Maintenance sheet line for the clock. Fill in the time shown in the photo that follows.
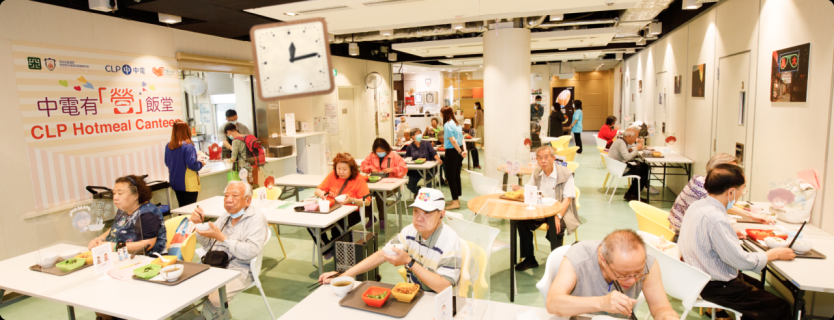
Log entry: 12:14
